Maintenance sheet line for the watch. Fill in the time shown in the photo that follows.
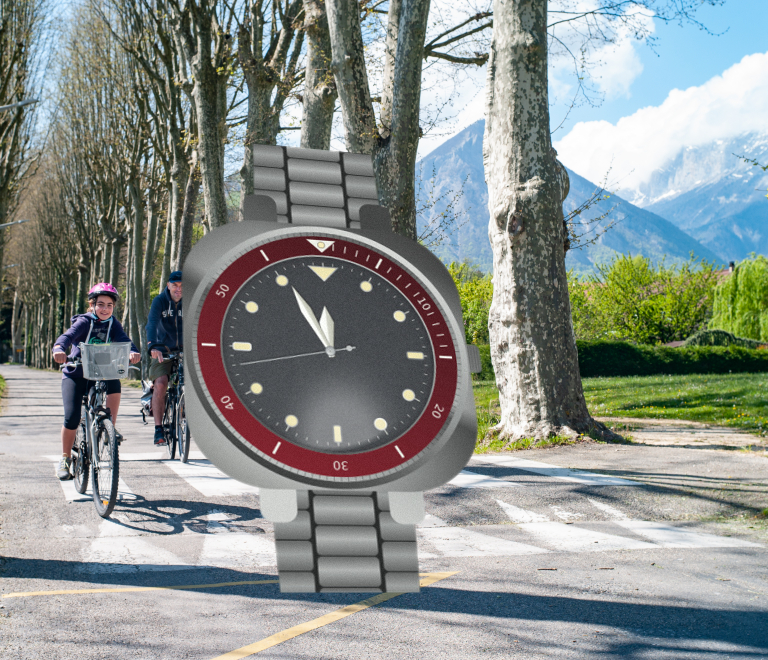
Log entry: 11:55:43
